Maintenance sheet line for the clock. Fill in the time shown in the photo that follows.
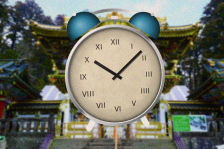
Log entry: 10:08
